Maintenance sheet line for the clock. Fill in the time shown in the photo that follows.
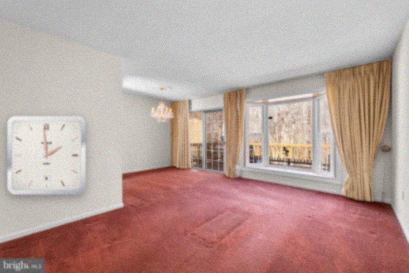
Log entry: 1:59
